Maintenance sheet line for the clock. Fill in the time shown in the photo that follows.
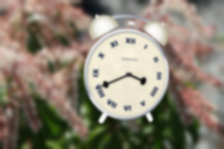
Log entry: 3:41
